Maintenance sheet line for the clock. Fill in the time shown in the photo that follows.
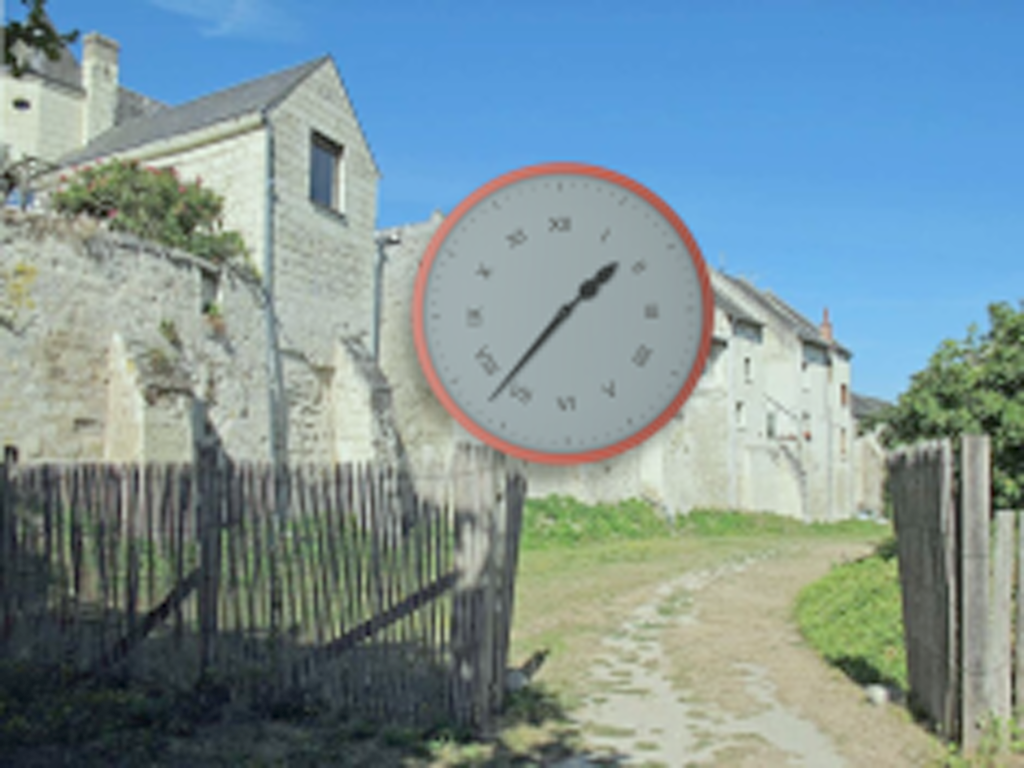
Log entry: 1:37
